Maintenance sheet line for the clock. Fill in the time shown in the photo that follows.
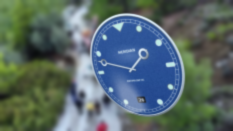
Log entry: 1:48
